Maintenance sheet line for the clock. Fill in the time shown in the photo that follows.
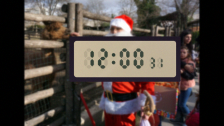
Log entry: 12:00:31
